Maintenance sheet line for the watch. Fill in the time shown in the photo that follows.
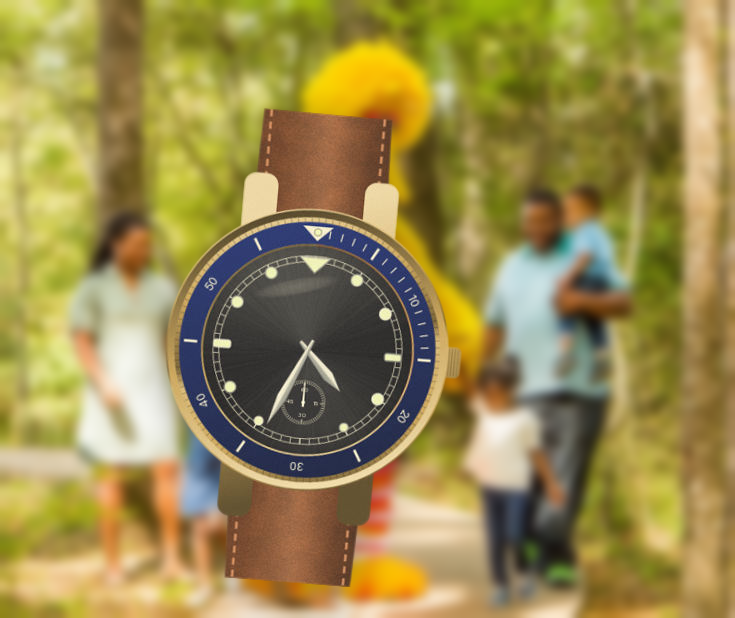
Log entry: 4:34
